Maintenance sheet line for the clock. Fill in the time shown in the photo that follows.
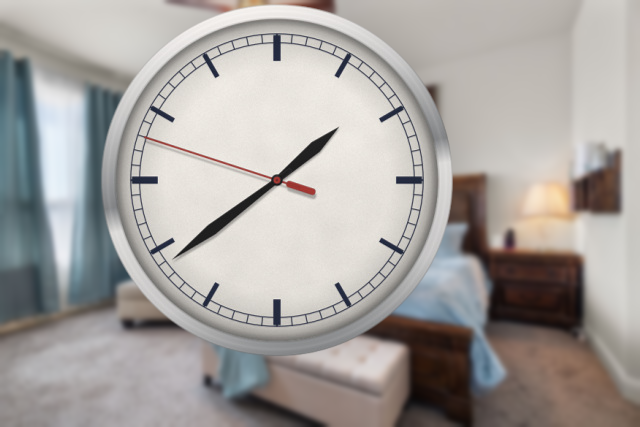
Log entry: 1:38:48
